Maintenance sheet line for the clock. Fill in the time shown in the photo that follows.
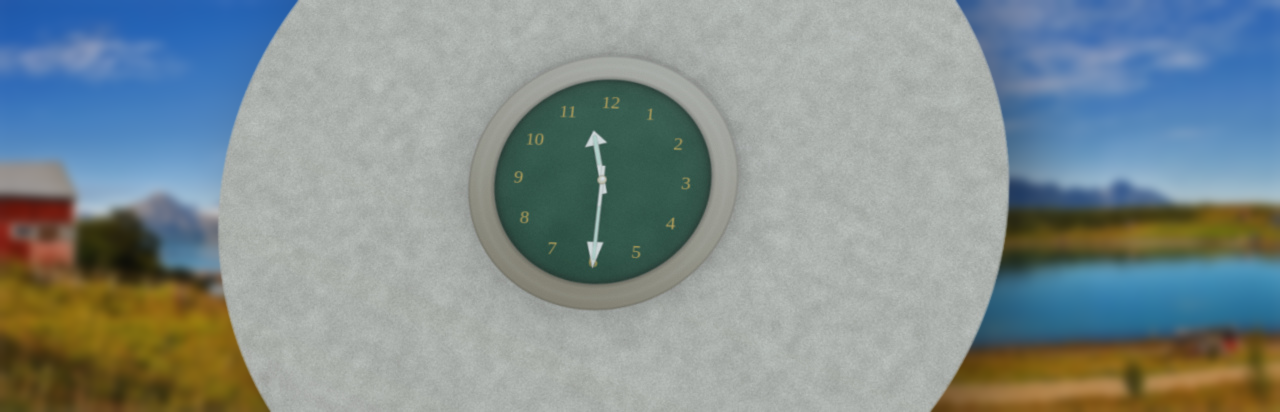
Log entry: 11:30
